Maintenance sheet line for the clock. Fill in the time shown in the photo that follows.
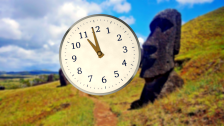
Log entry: 10:59
